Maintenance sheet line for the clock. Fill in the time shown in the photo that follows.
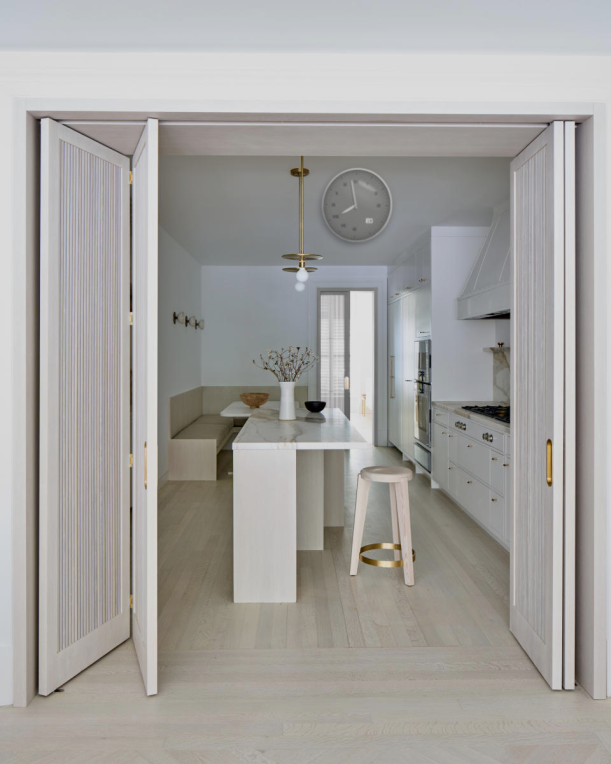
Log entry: 7:58
